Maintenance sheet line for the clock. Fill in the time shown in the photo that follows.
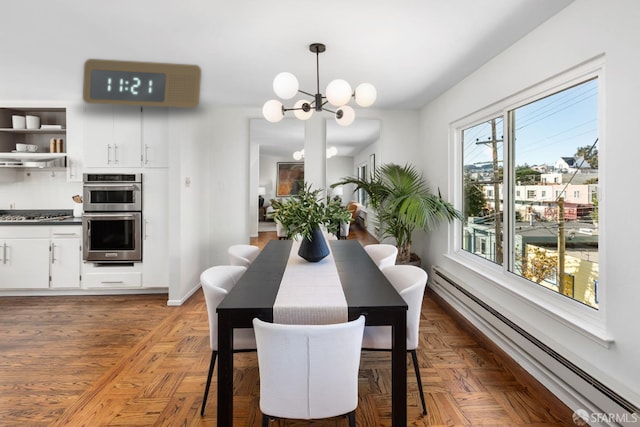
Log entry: 11:21
